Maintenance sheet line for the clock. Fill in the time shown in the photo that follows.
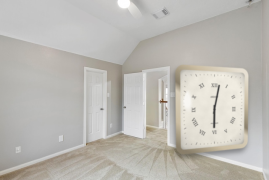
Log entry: 6:02
